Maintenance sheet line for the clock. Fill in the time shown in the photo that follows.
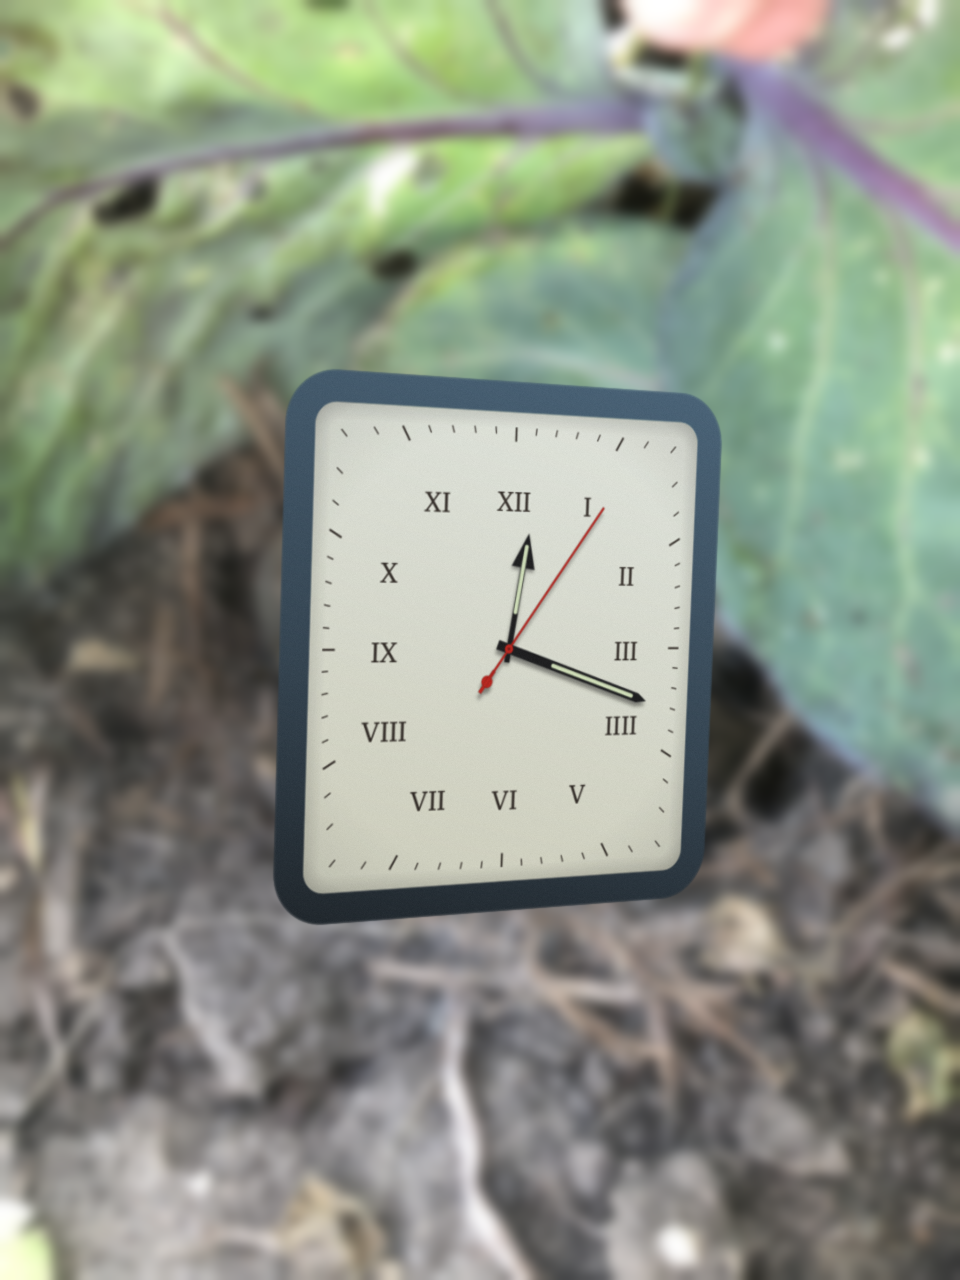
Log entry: 12:18:06
